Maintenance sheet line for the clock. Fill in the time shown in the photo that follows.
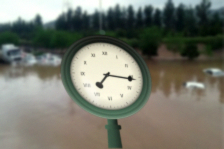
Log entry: 7:16
